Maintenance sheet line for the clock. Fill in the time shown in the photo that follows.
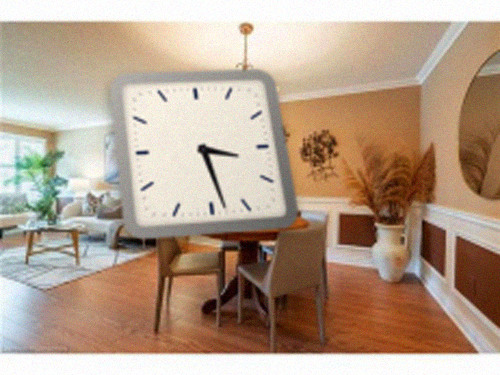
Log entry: 3:28
